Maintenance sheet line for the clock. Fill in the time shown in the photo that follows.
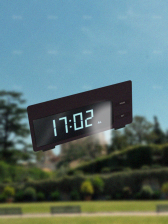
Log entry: 17:02
